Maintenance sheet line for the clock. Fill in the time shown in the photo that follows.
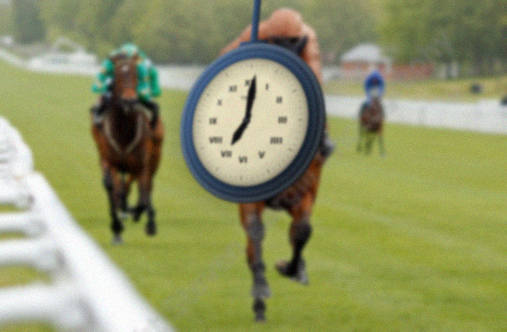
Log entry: 7:01
